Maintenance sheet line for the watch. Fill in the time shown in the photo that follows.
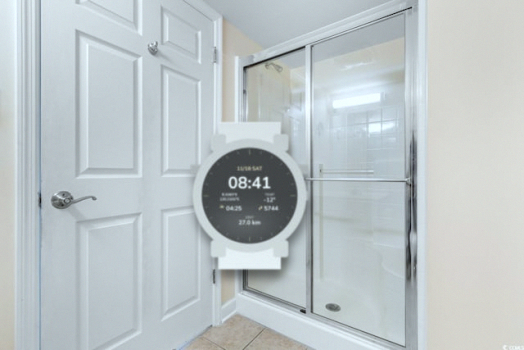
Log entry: 8:41
